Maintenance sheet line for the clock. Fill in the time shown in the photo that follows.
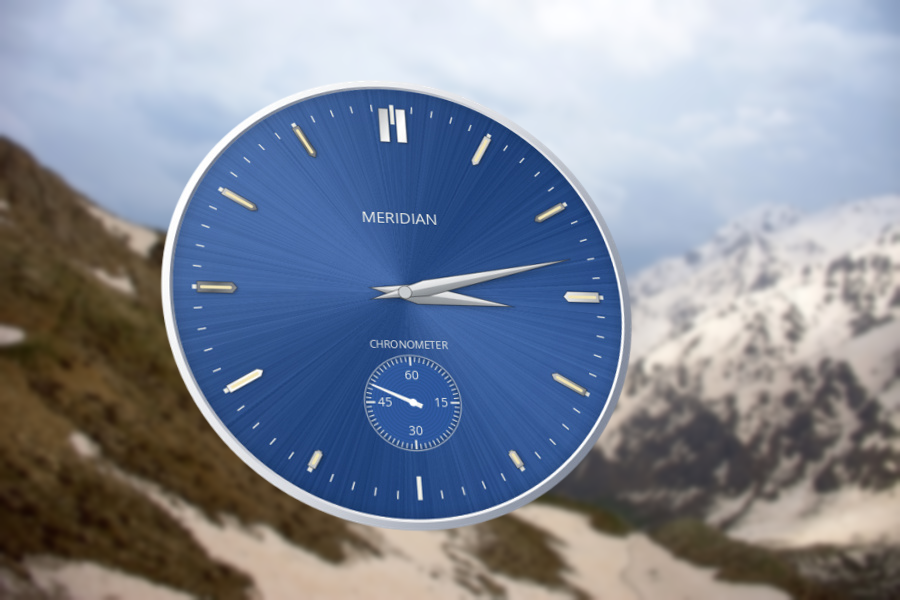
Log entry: 3:12:49
